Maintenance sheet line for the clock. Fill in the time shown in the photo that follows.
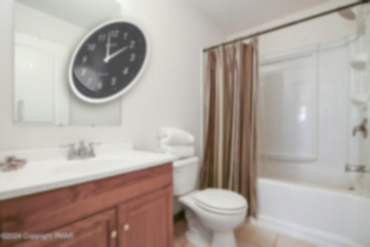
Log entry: 1:58
